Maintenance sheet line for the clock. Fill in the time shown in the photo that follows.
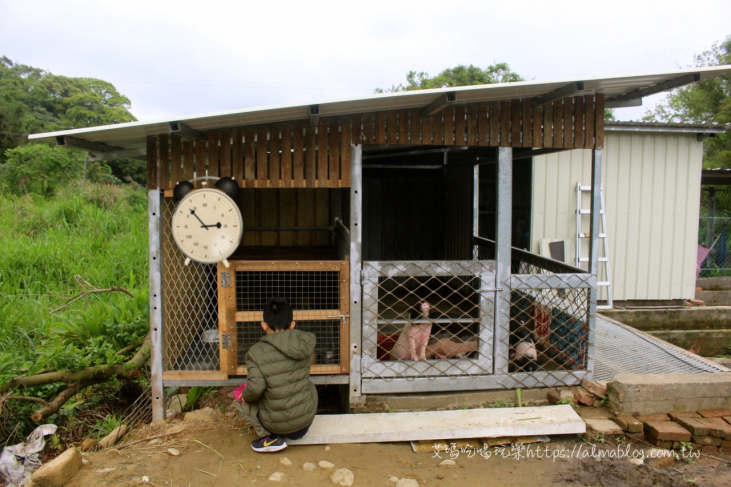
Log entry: 2:53
